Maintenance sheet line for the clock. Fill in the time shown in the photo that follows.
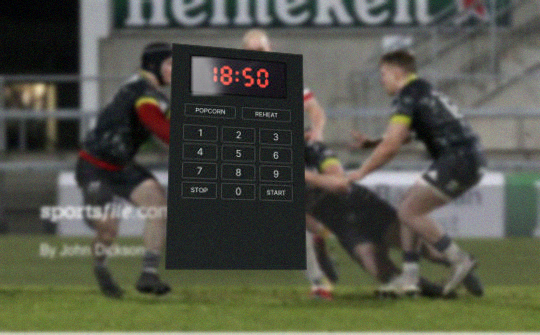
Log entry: 18:50
